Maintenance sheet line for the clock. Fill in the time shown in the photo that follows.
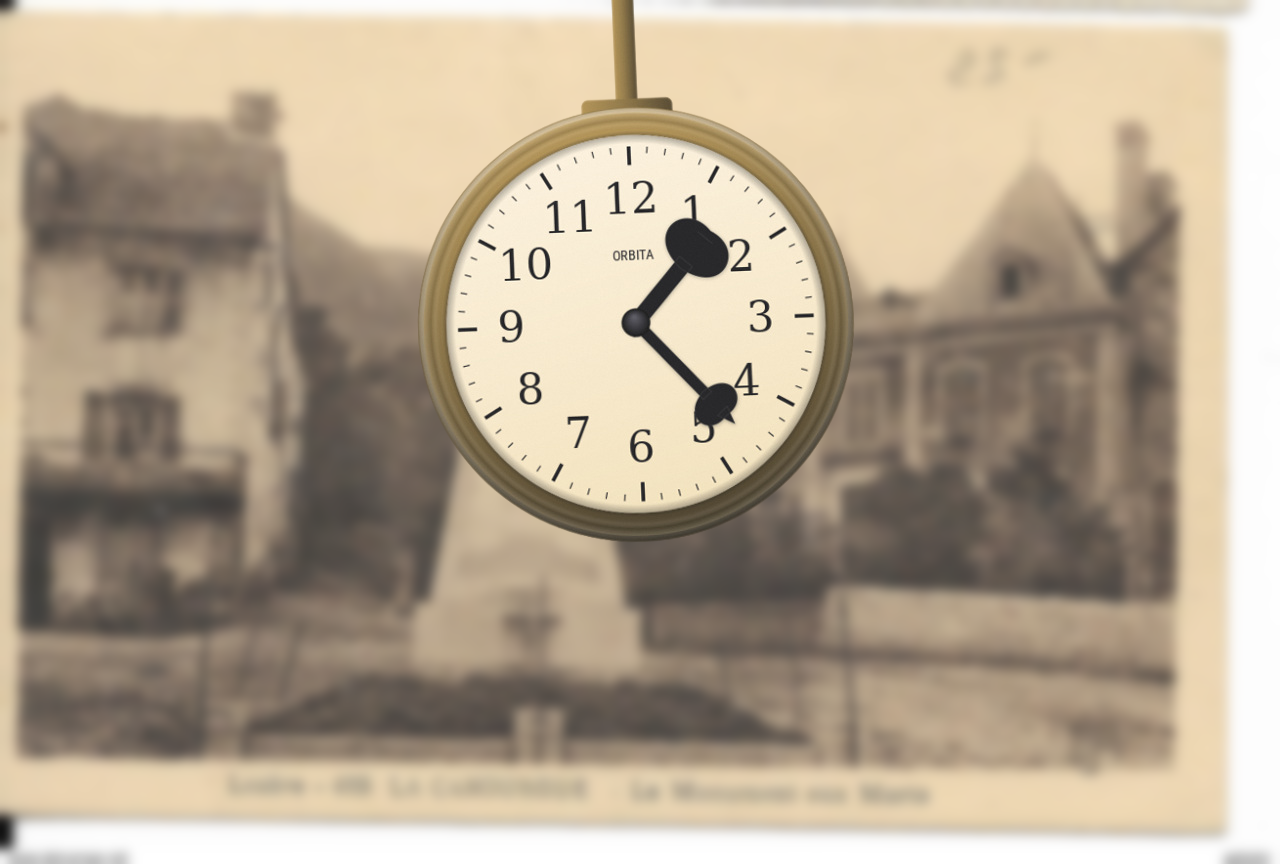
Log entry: 1:23
